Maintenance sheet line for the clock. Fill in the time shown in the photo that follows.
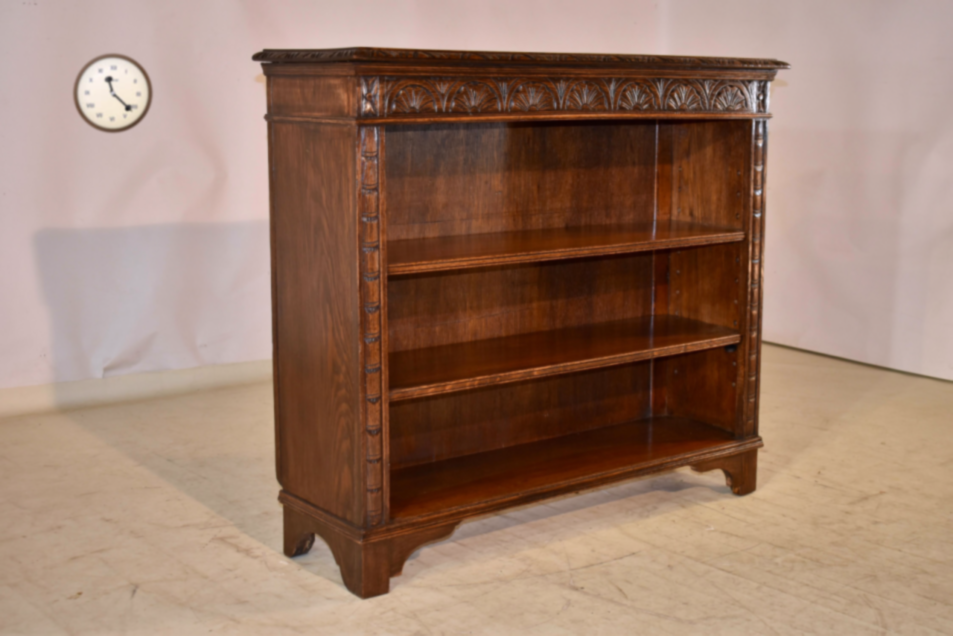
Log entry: 11:22
